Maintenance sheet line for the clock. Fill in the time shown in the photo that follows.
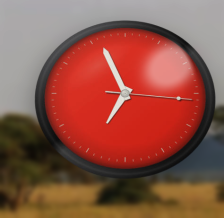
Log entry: 6:56:16
